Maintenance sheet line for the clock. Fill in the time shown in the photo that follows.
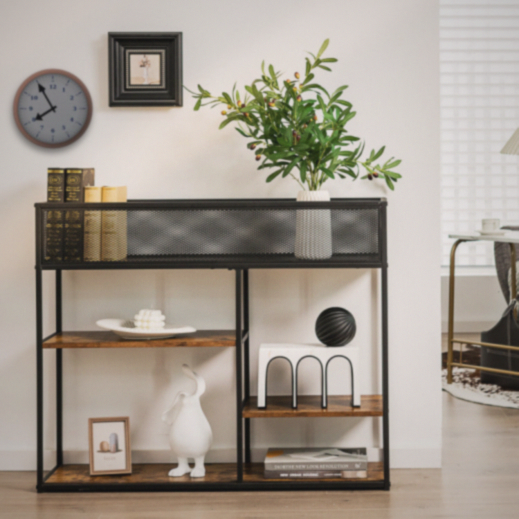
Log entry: 7:55
